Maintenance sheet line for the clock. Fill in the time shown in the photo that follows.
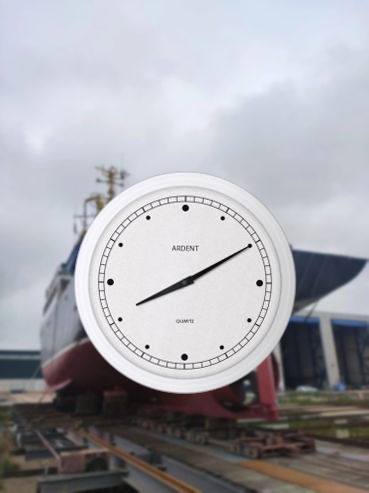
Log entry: 8:10
